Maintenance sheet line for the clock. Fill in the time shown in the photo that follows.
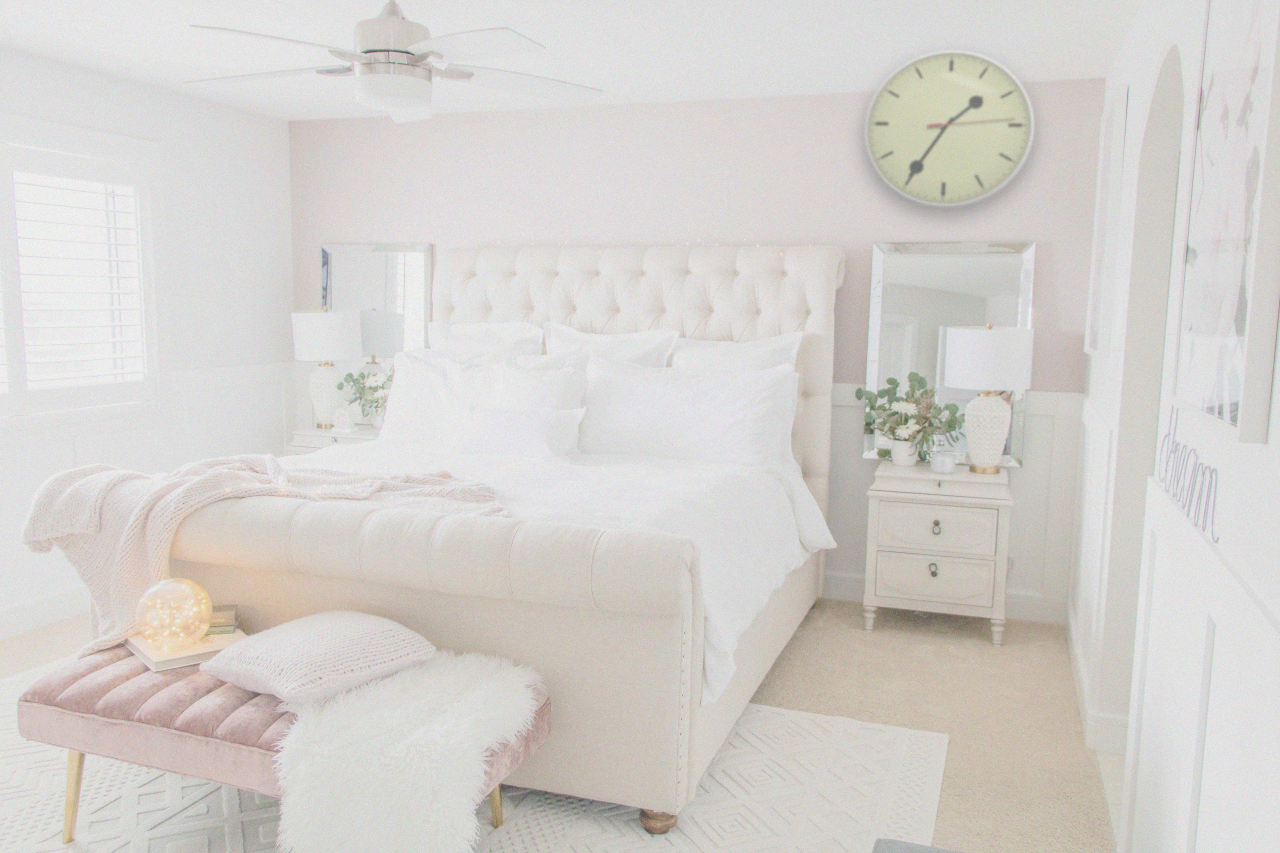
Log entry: 1:35:14
